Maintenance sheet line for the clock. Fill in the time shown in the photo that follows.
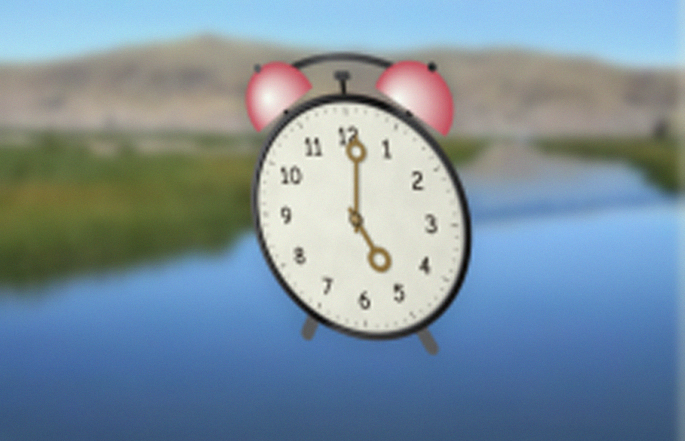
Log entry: 5:01
